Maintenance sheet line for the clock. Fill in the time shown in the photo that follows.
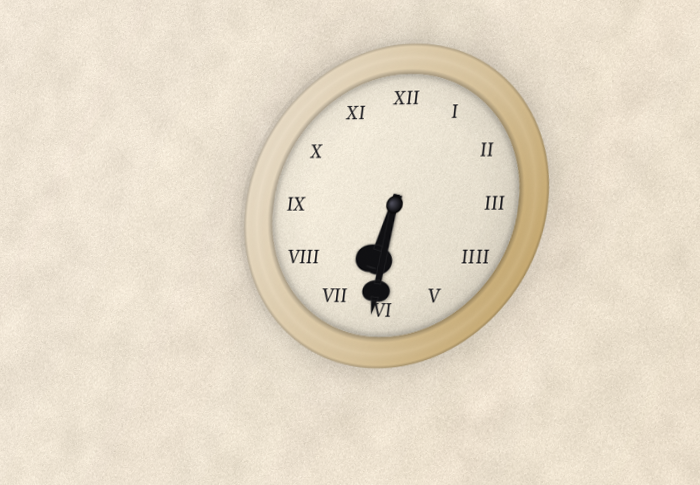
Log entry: 6:31
